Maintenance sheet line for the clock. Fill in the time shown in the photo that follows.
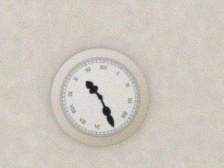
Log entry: 10:25
